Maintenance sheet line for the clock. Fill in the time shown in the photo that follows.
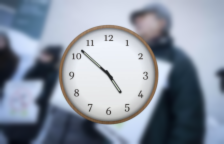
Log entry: 4:52
